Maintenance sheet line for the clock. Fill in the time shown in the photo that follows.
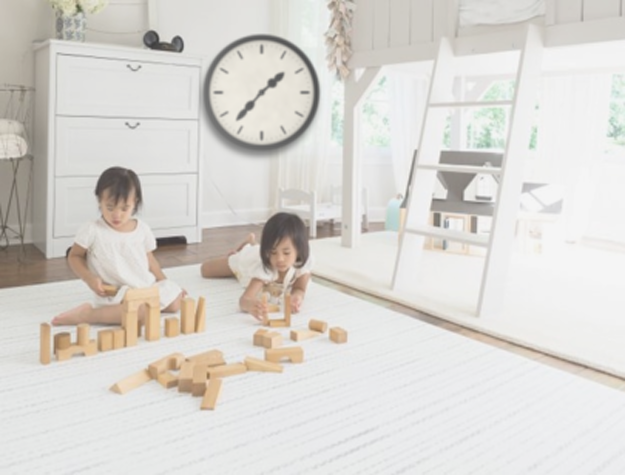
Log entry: 1:37
